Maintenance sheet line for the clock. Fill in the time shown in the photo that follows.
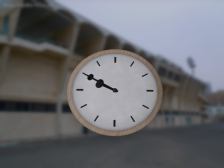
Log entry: 9:50
